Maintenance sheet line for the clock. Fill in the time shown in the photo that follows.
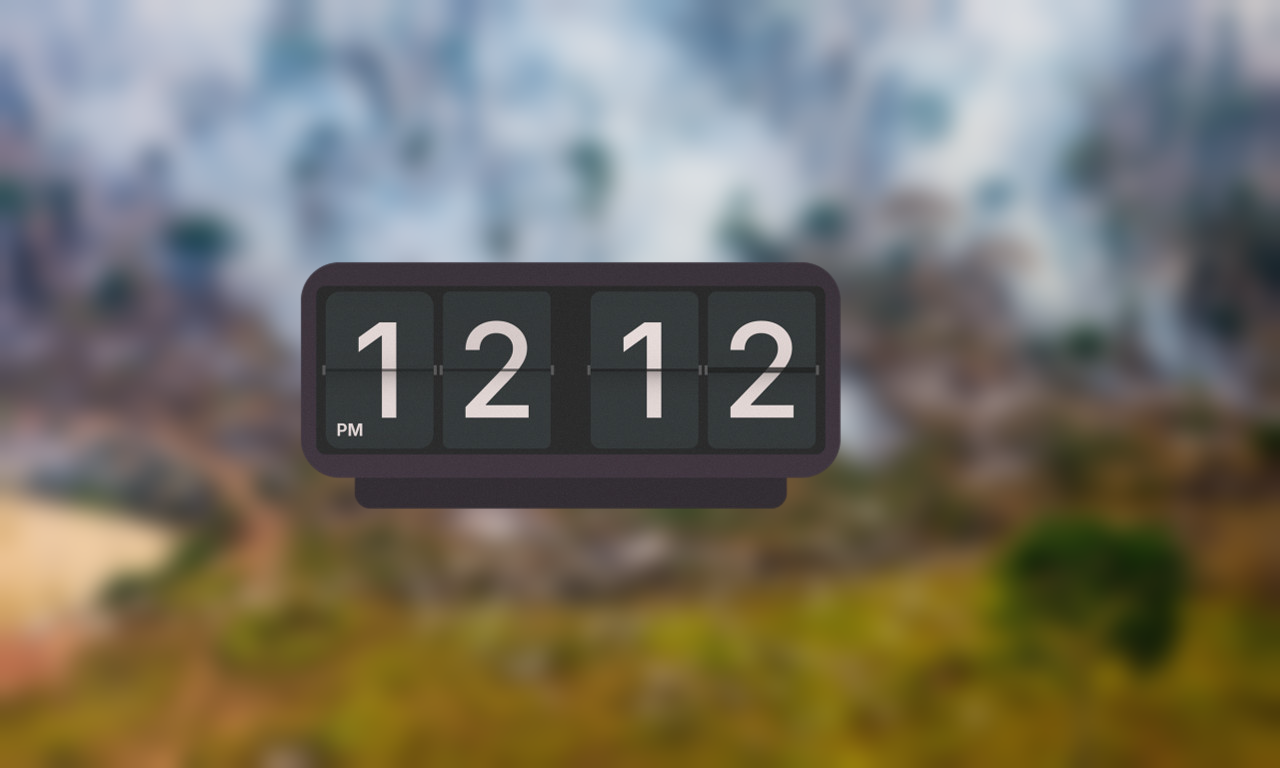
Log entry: 12:12
